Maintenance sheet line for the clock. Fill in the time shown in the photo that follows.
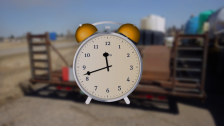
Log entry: 11:42
